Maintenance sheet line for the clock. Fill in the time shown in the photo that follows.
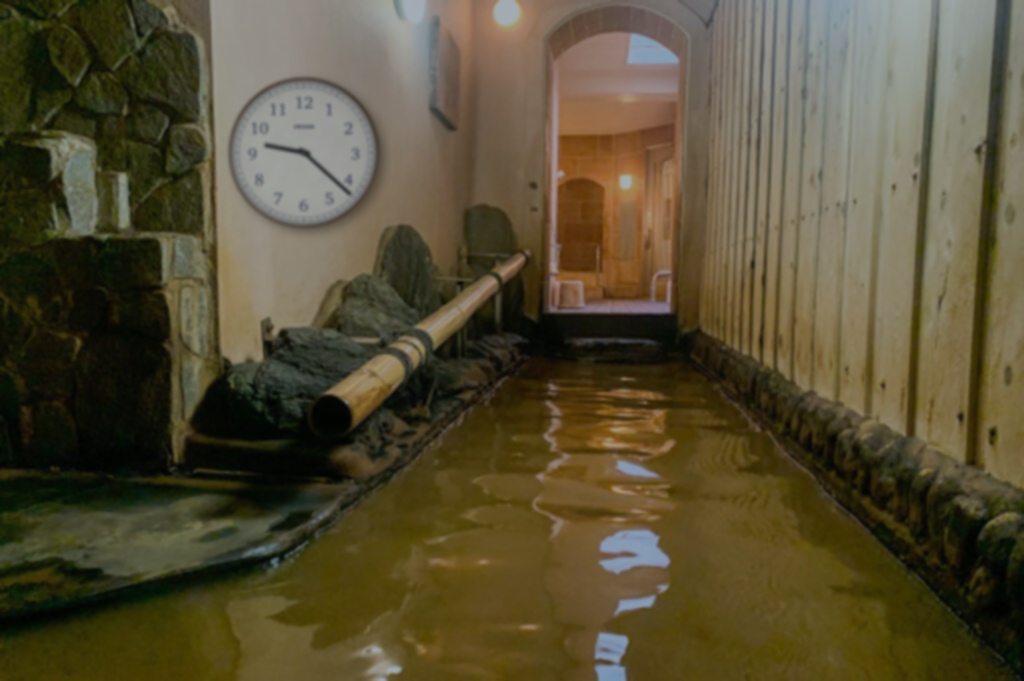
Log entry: 9:22
